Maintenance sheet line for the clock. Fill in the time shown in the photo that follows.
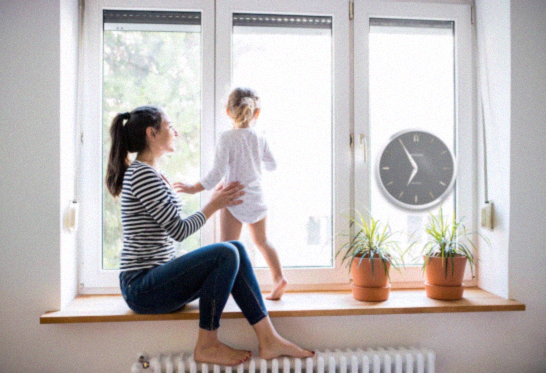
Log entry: 6:55
